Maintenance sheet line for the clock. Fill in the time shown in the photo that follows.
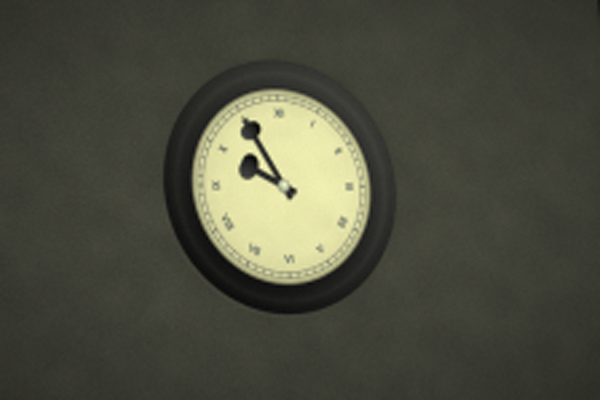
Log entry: 9:55
